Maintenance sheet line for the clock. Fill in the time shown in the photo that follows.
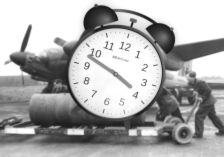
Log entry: 3:48
